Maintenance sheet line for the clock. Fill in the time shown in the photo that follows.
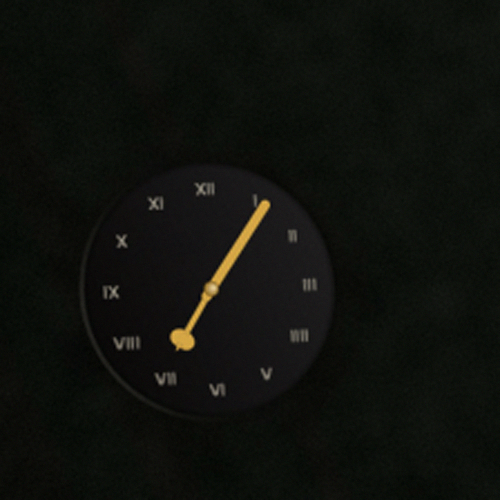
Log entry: 7:06
